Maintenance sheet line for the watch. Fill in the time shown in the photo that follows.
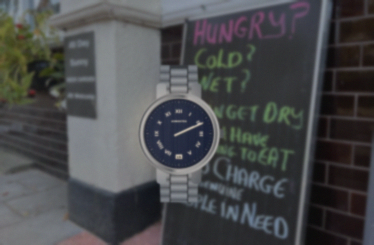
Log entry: 2:11
